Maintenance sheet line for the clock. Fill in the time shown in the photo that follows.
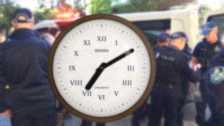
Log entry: 7:10
